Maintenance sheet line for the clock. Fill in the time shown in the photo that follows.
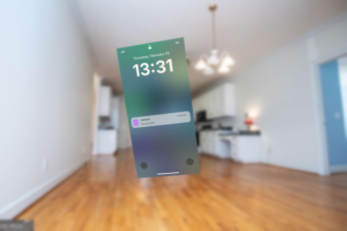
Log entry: 13:31
